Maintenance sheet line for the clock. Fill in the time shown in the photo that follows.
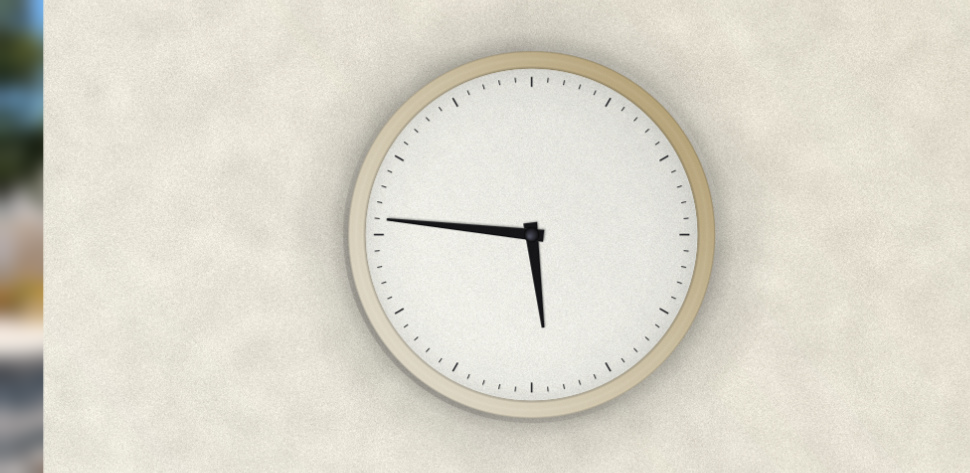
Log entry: 5:46
